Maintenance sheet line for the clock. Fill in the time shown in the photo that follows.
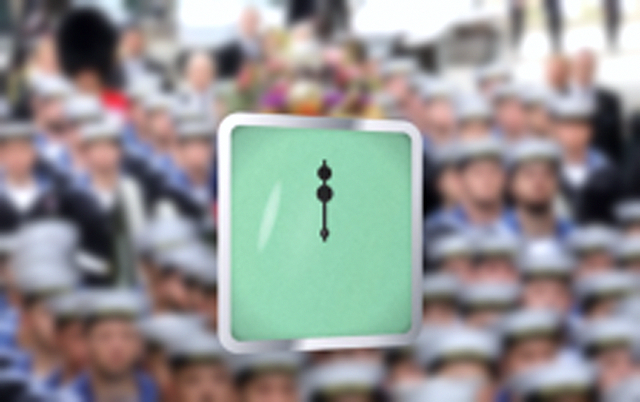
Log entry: 12:00
